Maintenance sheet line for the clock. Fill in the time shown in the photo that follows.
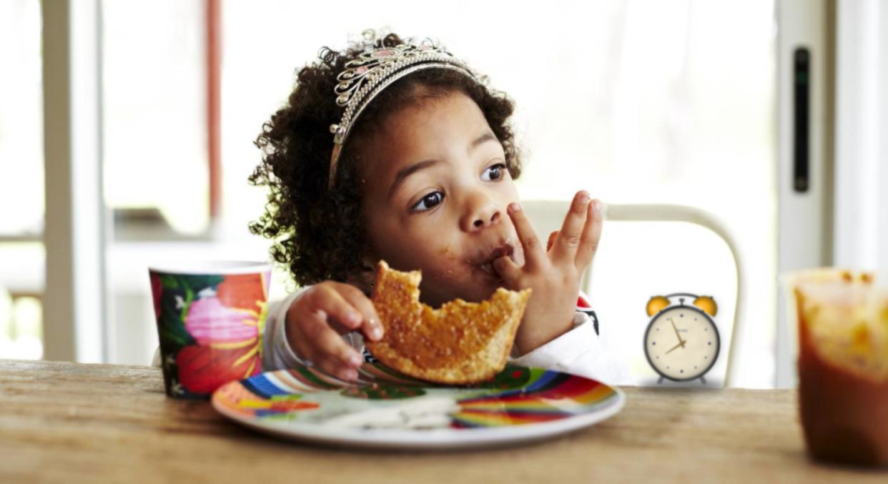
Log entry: 7:56
